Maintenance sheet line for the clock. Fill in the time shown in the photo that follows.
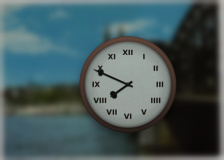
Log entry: 7:49
